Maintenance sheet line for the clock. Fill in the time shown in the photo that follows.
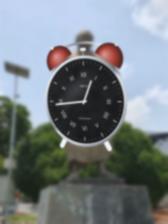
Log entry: 12:44
